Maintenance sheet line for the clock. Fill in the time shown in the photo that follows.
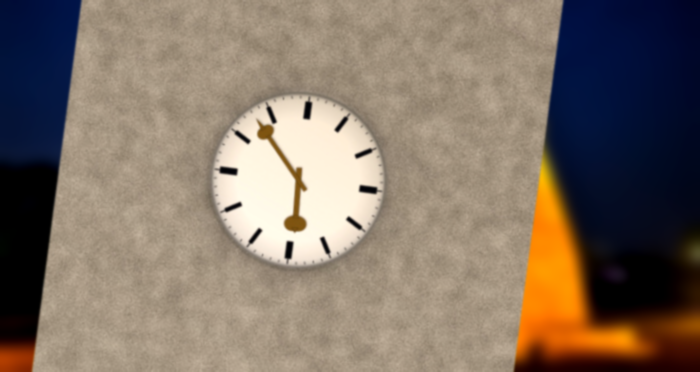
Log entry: 5:53
